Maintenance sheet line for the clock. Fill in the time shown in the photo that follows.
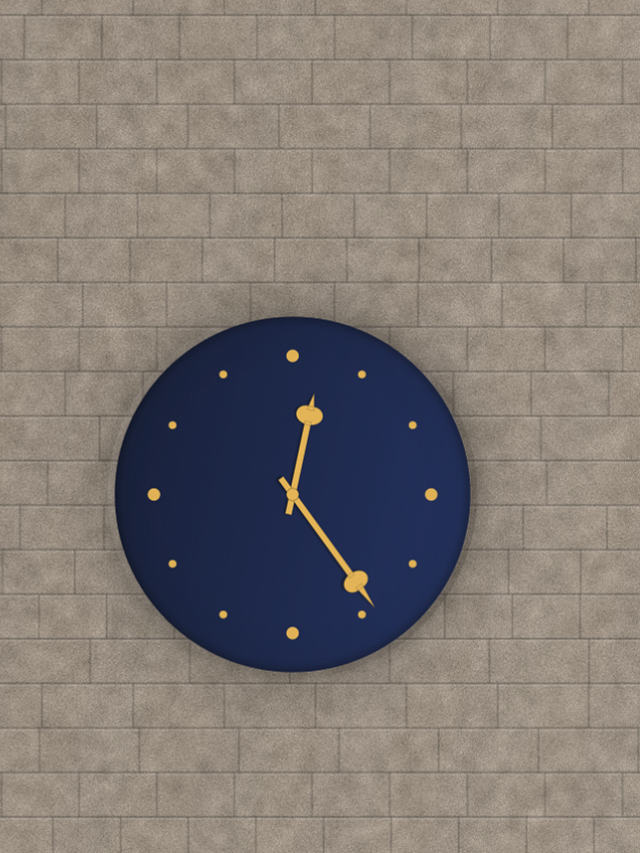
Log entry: 12:24
